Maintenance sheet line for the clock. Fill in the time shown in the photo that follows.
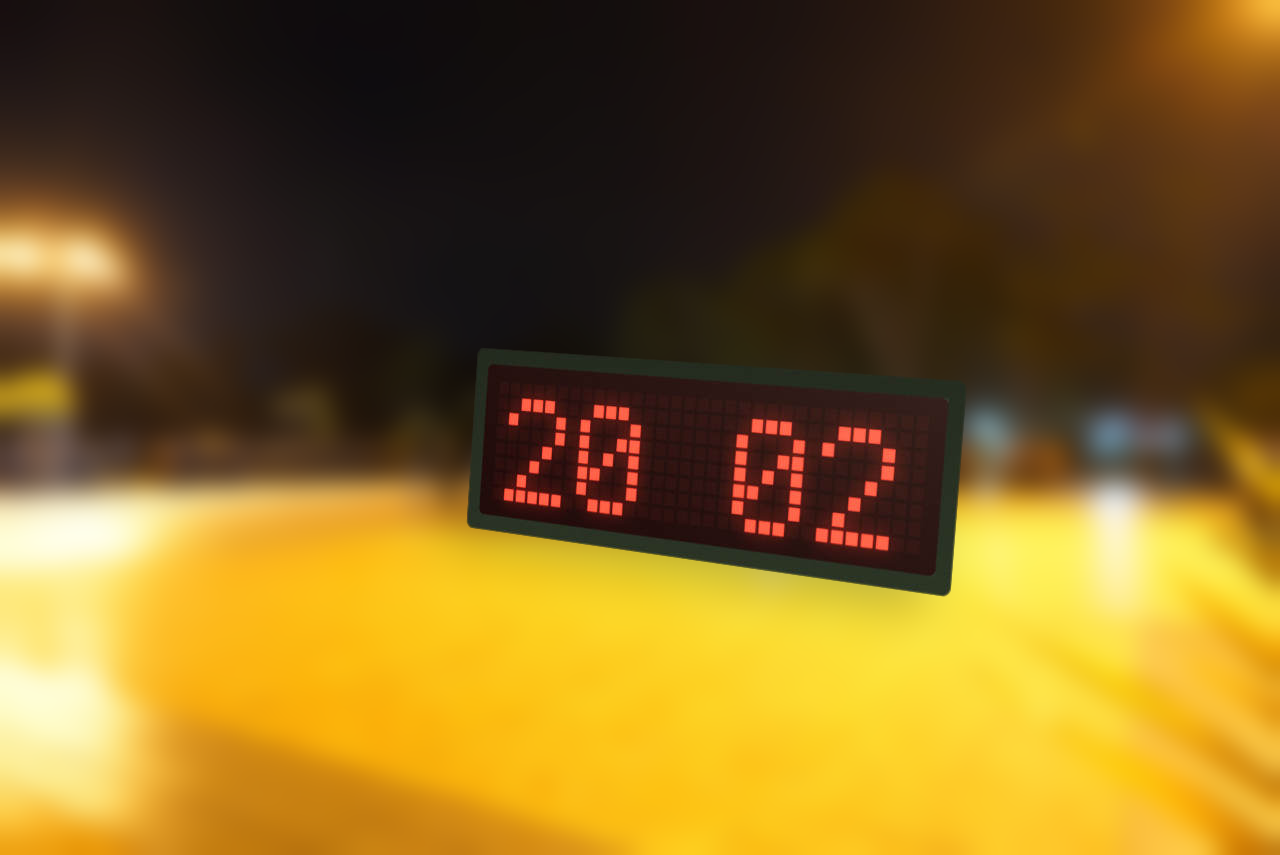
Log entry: 20:02
